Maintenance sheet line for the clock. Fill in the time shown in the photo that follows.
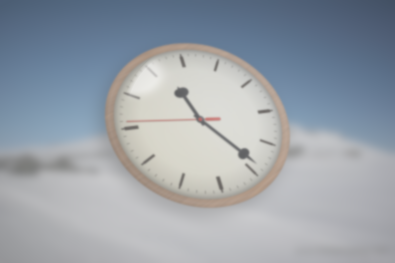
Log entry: 11:23:46
